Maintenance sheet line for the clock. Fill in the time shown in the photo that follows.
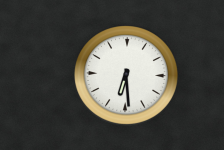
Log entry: 6:29
